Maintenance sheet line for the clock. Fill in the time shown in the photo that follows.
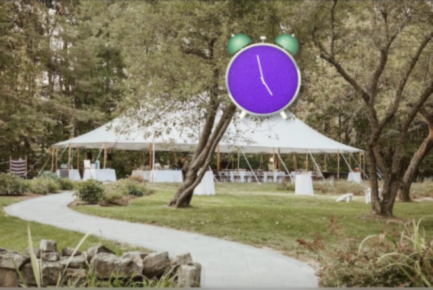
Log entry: 4:58
